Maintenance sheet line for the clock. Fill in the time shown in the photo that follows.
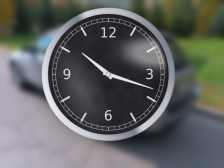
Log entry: 10:18
